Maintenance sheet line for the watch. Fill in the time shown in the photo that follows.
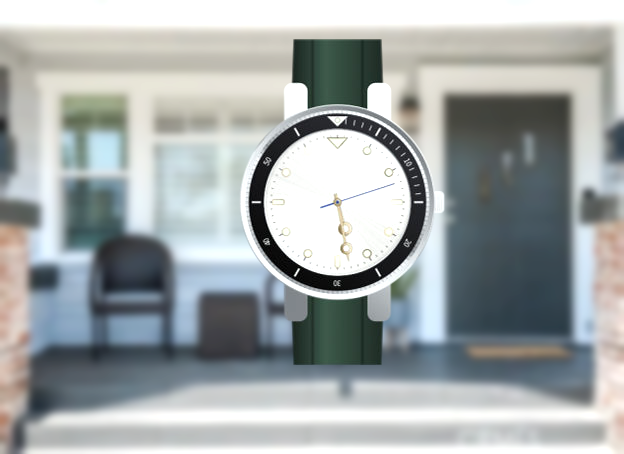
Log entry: 5:28:12
